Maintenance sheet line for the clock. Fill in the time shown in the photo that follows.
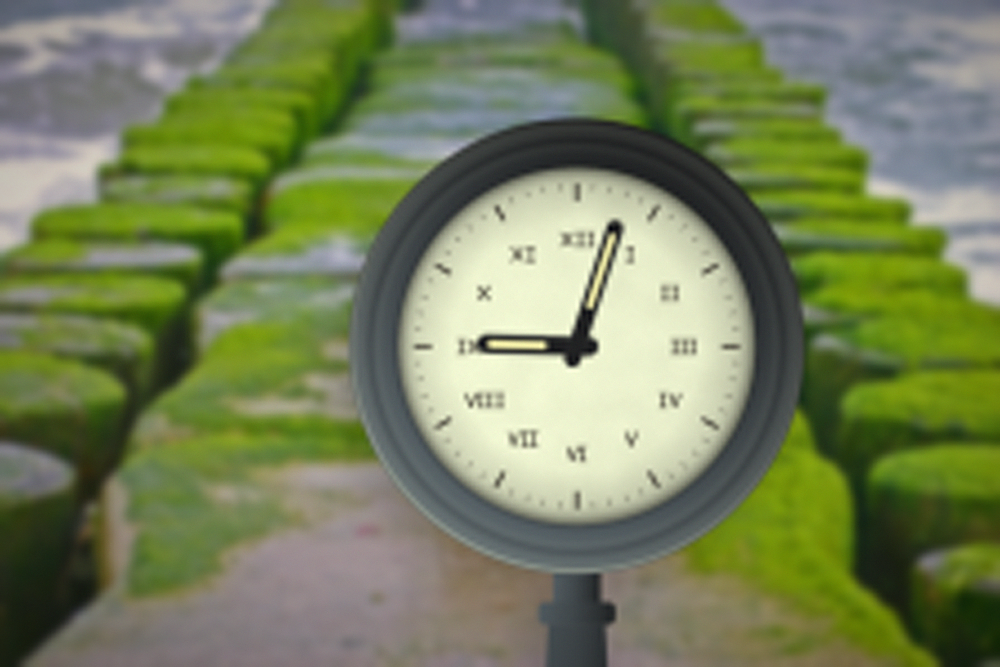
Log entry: 9:03
